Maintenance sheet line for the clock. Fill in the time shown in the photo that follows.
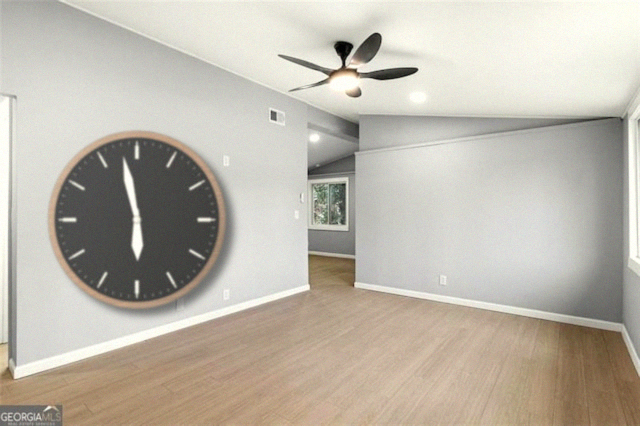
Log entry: 5:58
